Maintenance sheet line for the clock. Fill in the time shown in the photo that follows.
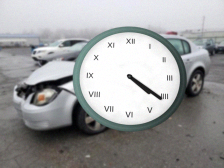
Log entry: 4:21
